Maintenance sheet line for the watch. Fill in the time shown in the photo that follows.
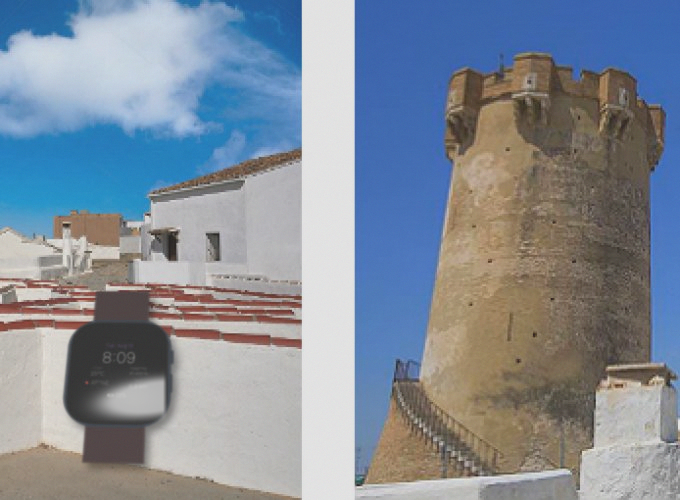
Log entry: 8:09
